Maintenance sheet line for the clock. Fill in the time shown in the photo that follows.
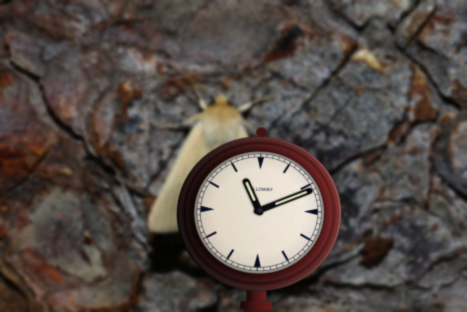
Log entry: 11:11
